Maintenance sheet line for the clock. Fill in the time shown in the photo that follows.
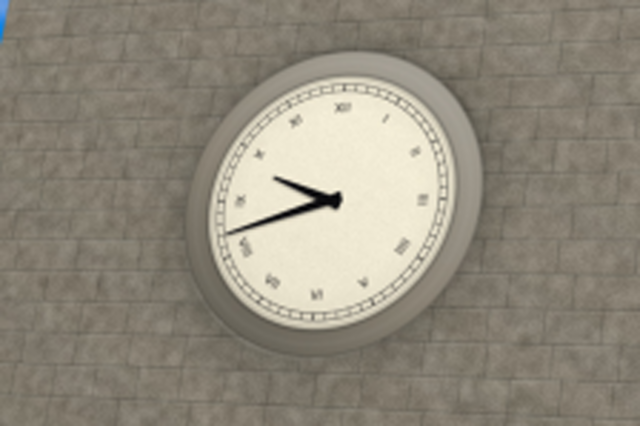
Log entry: 9:42
